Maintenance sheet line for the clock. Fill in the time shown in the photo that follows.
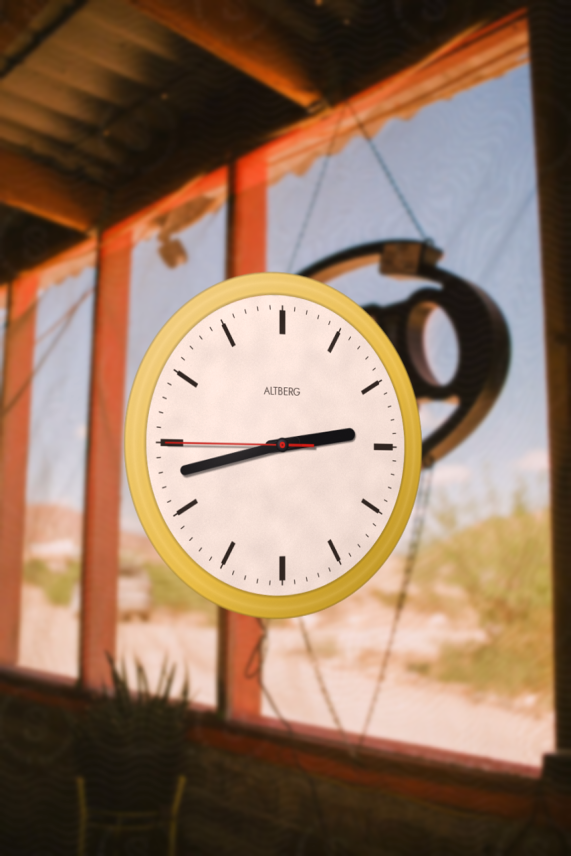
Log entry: 2:42:45
